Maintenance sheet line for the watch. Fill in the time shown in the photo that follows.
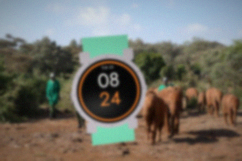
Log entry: 8:24
